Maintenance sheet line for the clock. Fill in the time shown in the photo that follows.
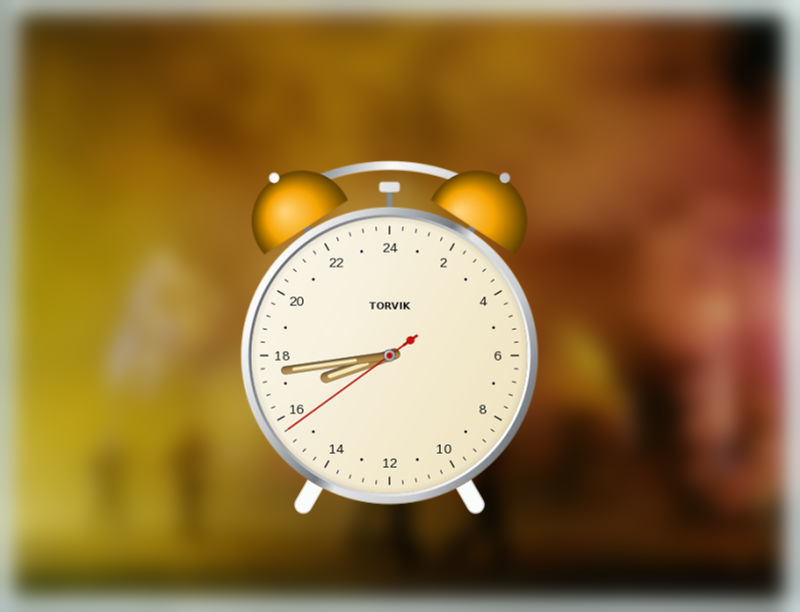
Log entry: 16:43:39
